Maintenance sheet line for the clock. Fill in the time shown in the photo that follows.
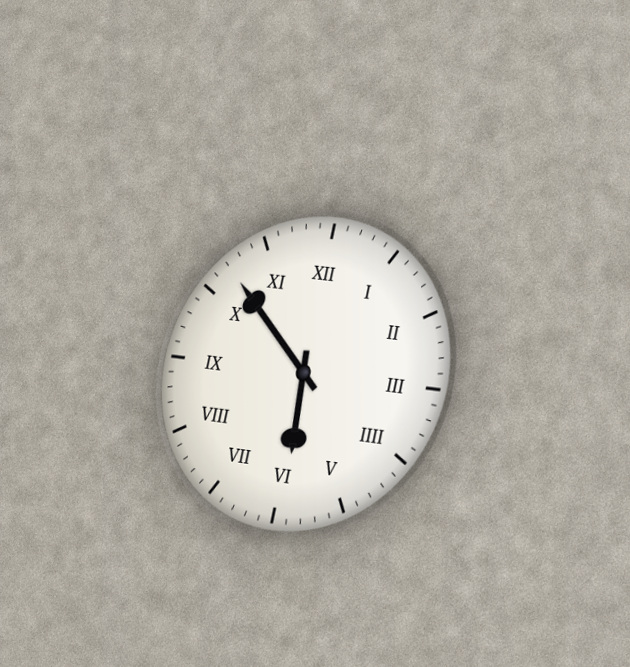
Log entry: 5:52
